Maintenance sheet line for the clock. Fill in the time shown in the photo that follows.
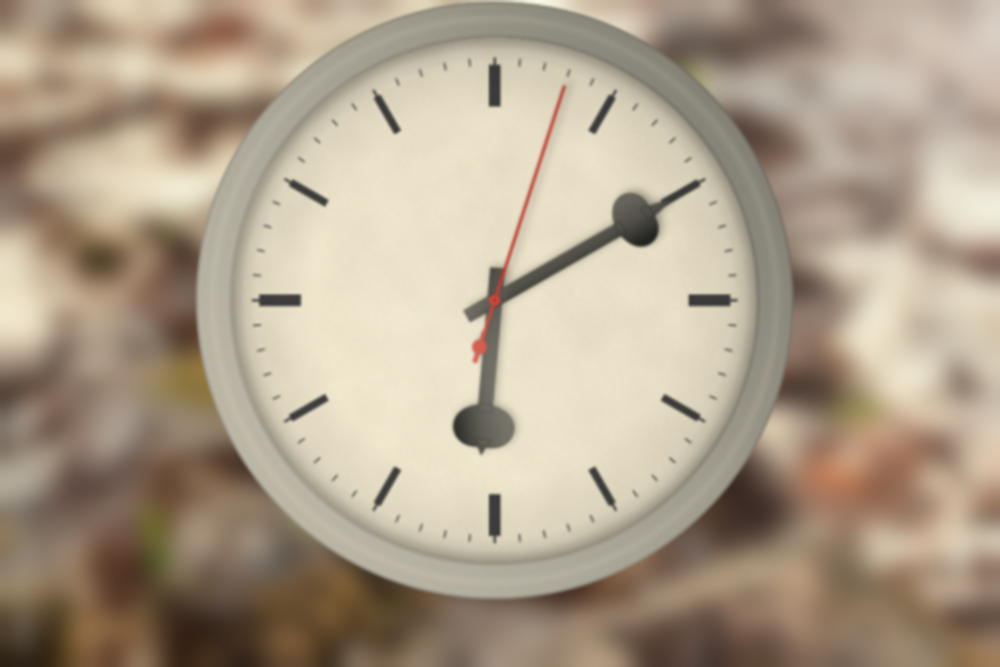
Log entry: 6:10:03
